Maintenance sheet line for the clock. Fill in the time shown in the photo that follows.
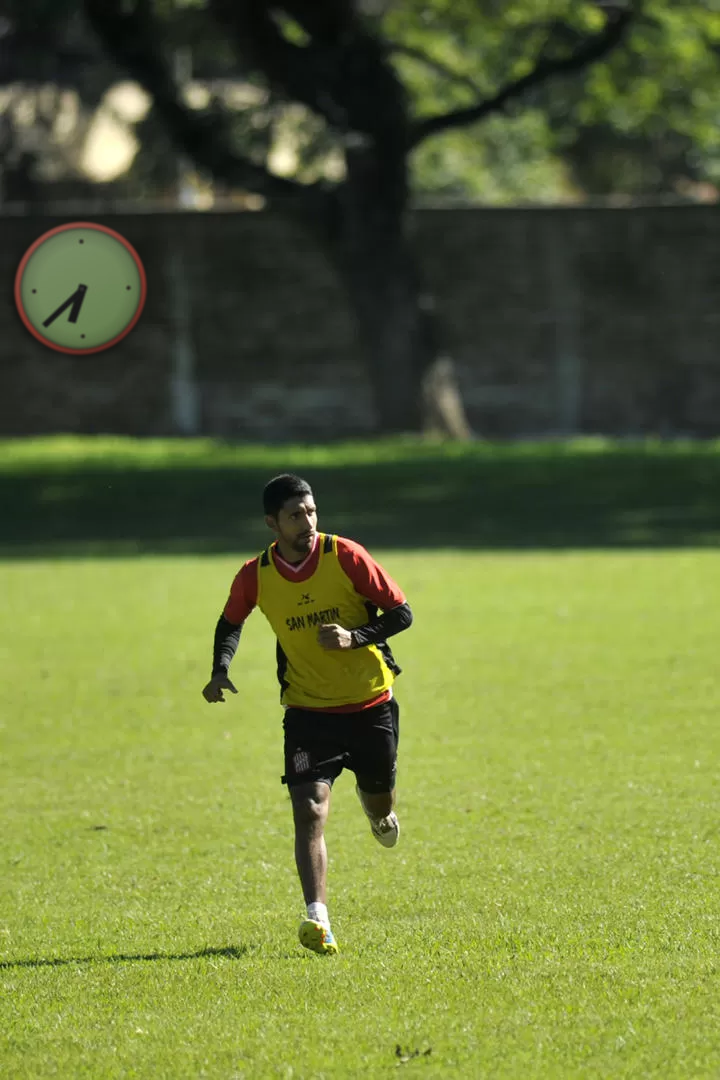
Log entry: 6:38
